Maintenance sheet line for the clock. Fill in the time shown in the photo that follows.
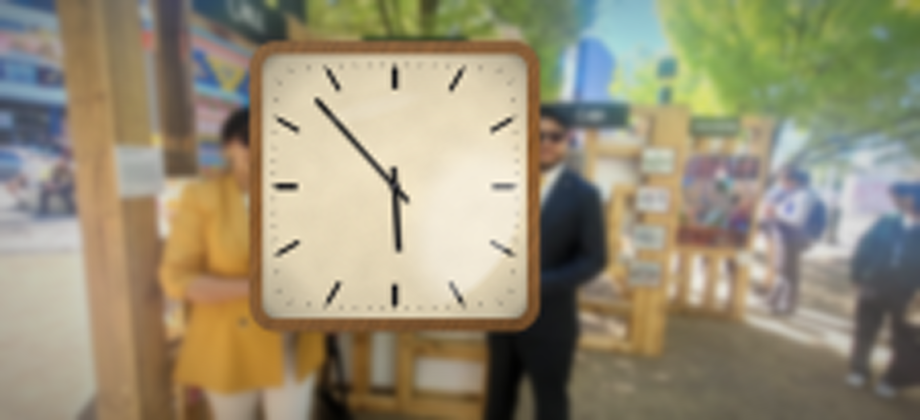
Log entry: 5:53
